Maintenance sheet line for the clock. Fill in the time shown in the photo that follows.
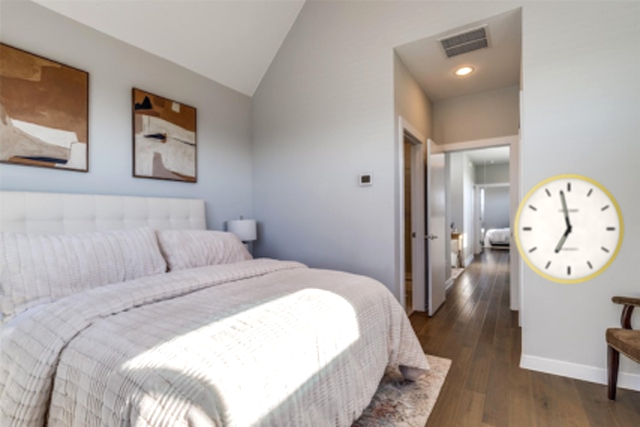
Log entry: 6:58
